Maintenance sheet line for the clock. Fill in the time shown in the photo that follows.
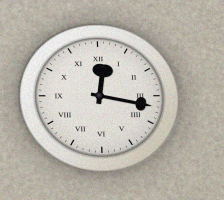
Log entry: 12:17
